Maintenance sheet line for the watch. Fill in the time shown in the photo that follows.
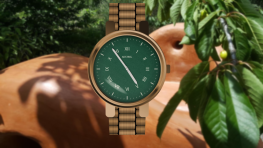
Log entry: 4:54
